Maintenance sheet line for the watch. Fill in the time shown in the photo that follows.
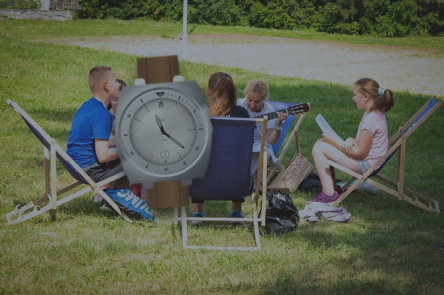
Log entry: 11:22
